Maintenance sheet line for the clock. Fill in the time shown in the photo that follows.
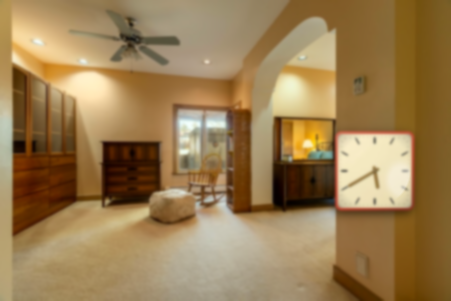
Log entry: 5:40
